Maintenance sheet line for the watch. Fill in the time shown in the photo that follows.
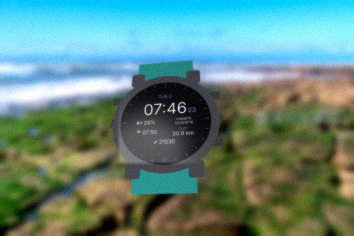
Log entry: 7:46
